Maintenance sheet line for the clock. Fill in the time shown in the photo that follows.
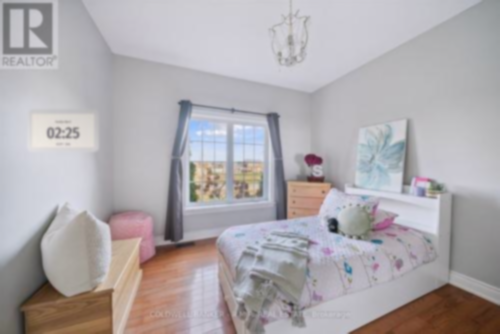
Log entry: 2:25
